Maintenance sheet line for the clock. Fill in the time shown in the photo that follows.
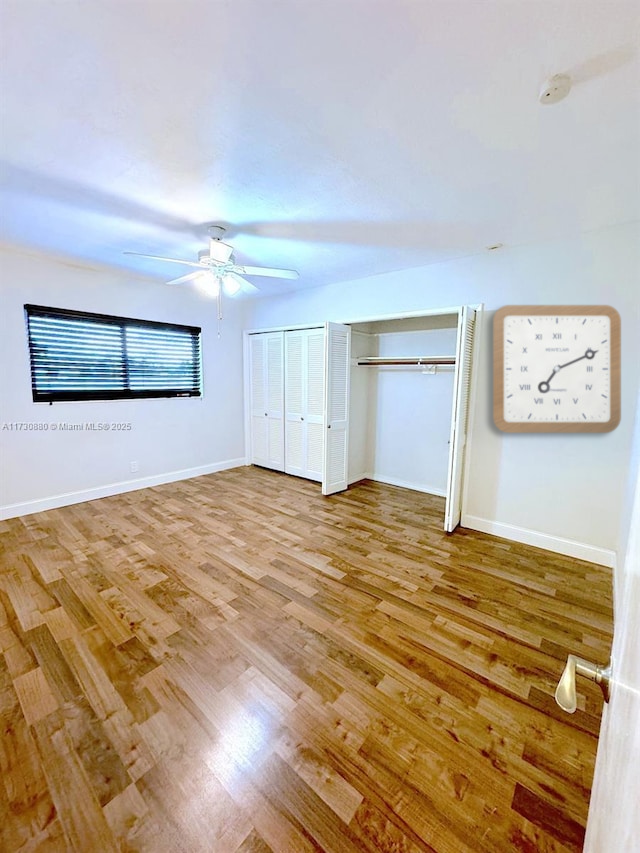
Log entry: 7:11
